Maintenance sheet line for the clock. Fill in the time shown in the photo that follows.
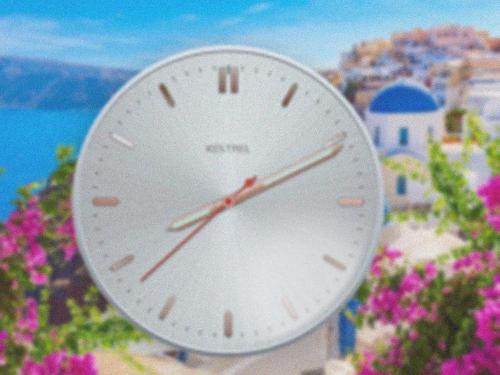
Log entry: 8:10:38
